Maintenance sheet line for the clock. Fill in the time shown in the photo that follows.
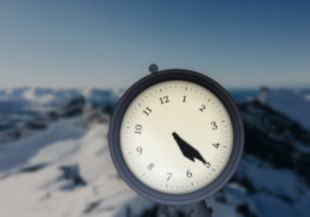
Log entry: 5:25
